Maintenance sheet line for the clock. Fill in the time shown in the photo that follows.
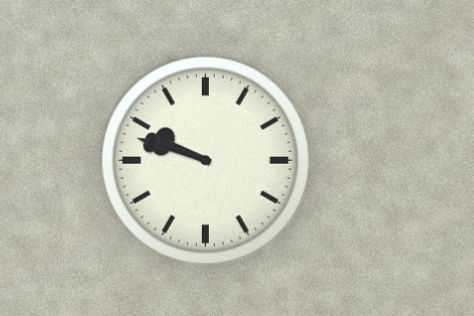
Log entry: 9:48
